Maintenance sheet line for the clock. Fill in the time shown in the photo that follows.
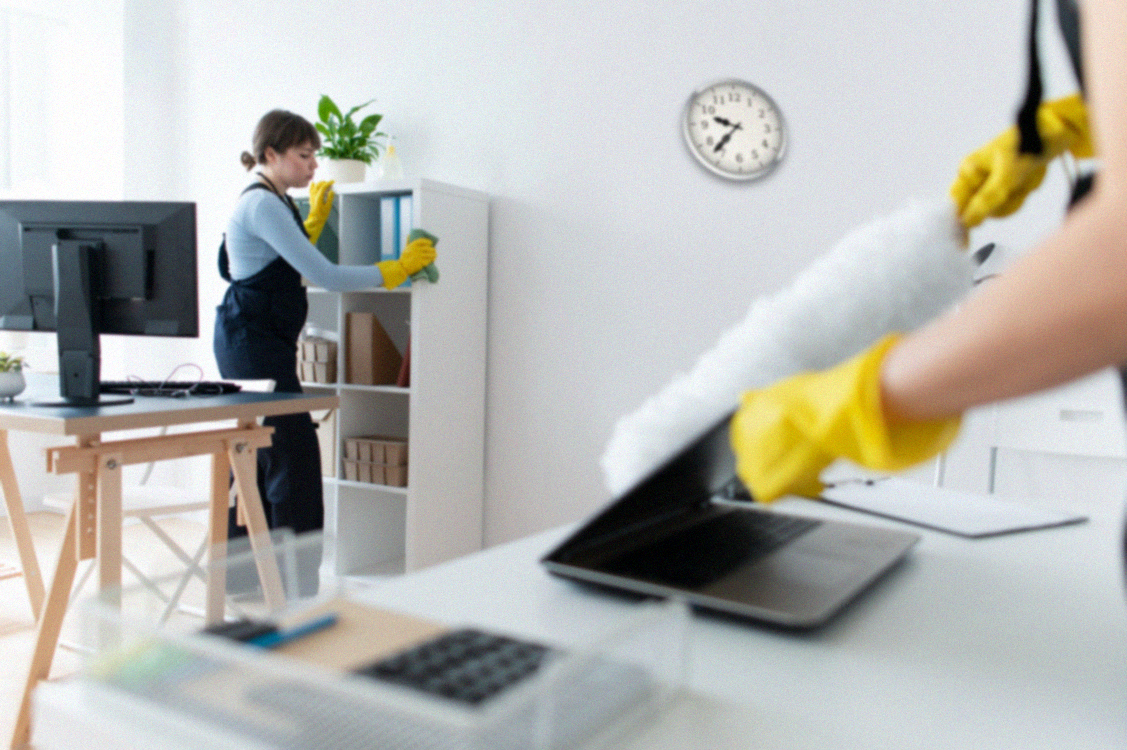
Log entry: 9:37
